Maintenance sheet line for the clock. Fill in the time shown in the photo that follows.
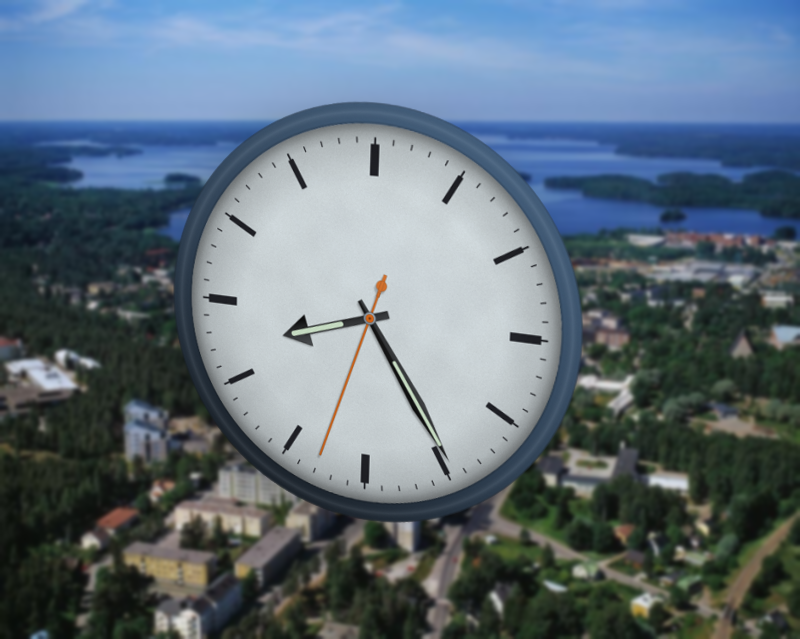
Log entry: 8:24:33
